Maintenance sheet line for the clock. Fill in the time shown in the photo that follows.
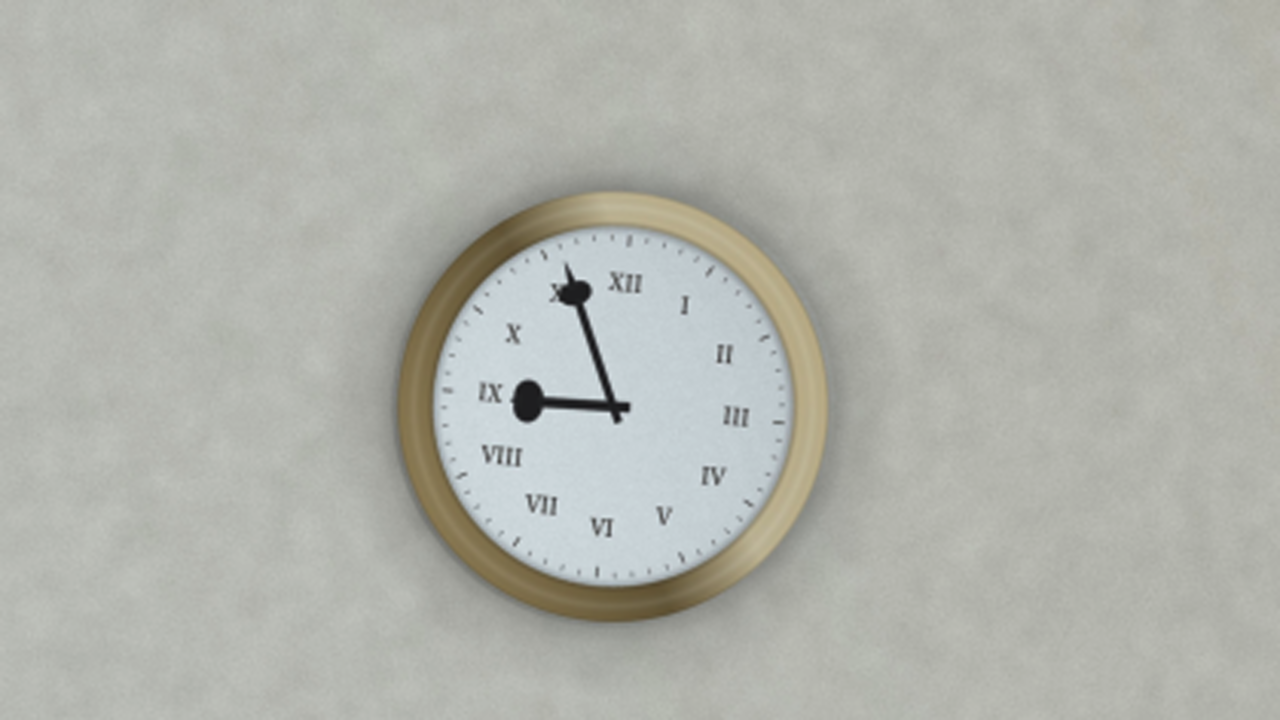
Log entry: 8:56
